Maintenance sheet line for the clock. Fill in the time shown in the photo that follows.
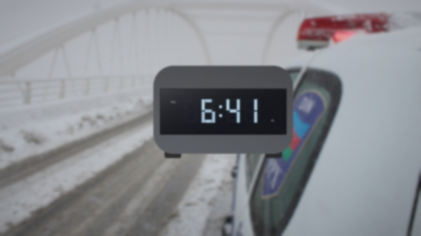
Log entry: 6:41
